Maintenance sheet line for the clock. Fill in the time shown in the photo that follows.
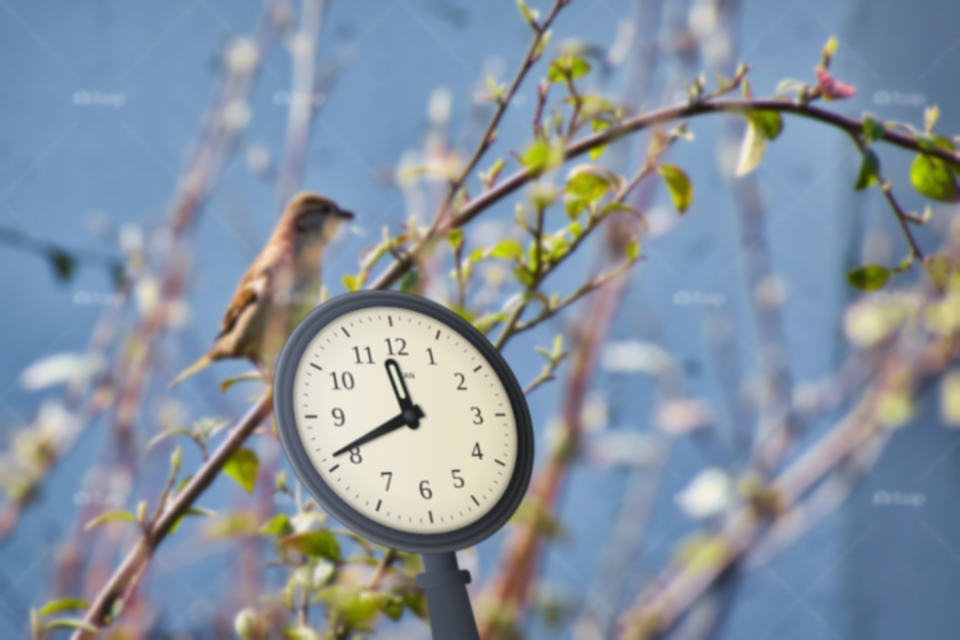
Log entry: 11:41
